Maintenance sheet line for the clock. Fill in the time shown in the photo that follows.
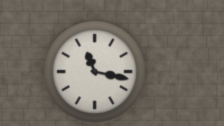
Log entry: 11:17
